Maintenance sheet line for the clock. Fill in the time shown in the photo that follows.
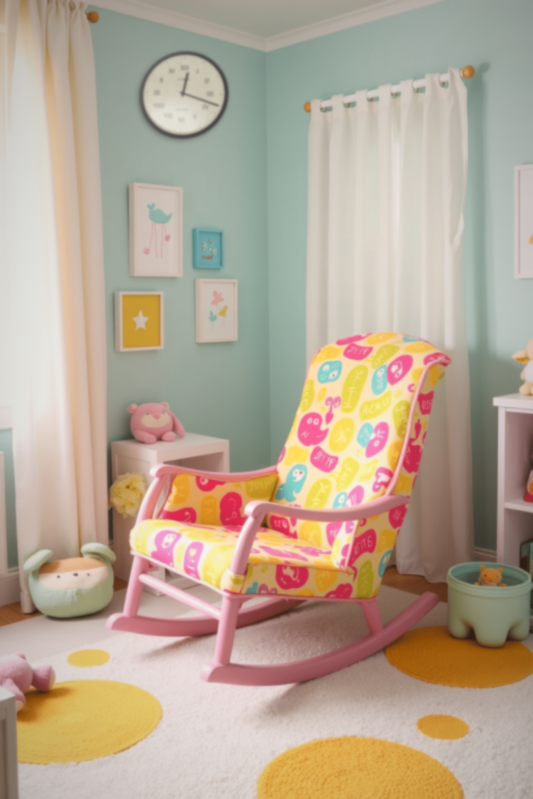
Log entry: 12:18
